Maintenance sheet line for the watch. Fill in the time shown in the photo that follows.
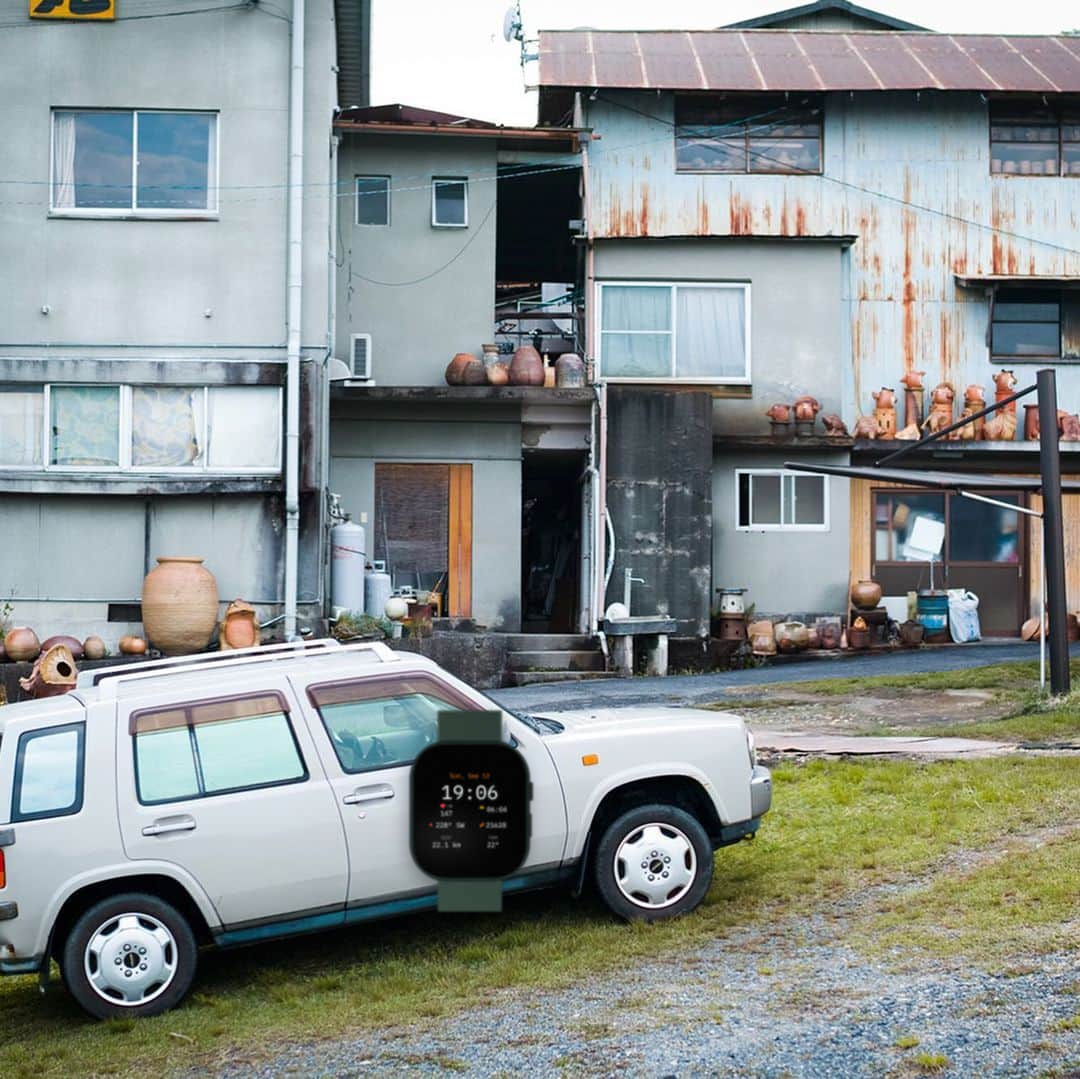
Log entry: 19:06
